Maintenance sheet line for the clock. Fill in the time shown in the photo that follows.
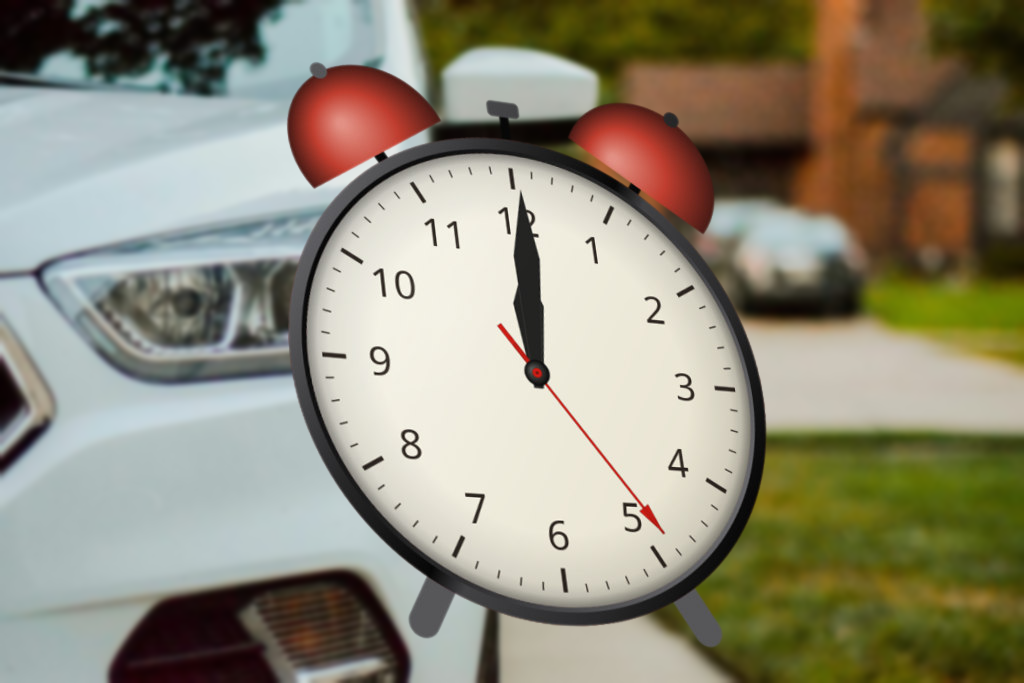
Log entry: 12:00:24
